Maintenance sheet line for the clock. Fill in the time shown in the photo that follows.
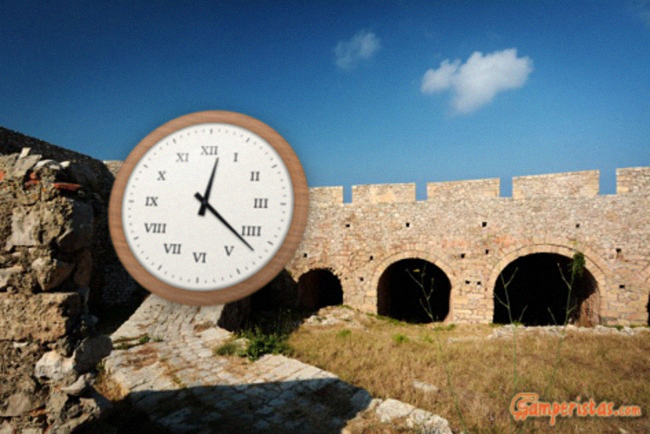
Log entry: 12:22
